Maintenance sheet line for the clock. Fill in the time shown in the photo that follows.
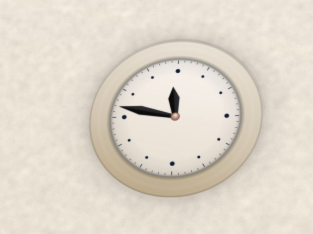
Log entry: 11:47
